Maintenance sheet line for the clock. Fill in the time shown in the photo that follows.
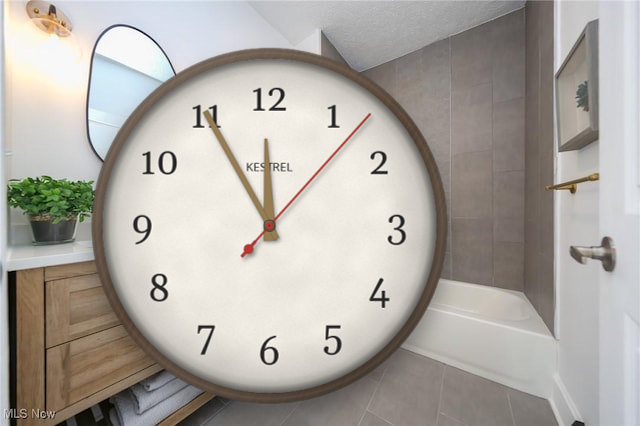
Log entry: 11:55:07
